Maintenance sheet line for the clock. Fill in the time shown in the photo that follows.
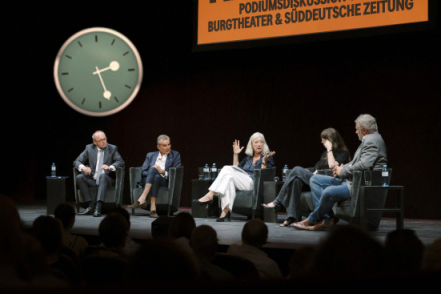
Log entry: 2:27
